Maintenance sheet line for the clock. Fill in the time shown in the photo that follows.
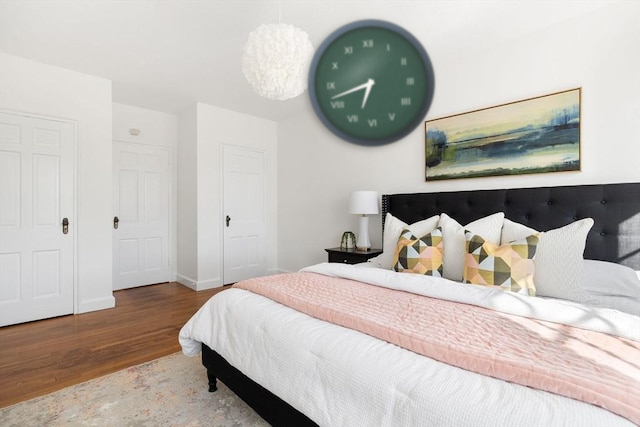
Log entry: 6:42
